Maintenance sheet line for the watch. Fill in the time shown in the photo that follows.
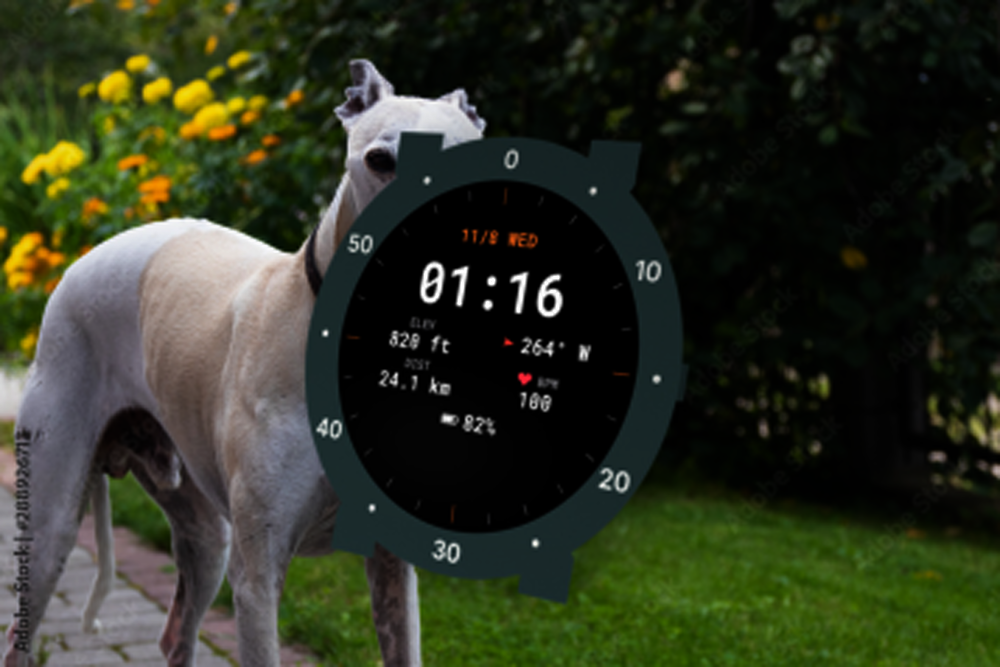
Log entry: 1:16
